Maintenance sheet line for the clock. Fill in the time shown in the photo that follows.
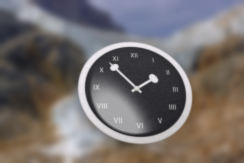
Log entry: 1:53
